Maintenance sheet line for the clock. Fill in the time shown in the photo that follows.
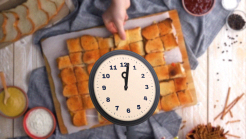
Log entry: 12:02
